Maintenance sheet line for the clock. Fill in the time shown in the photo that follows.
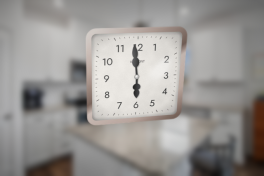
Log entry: 5:59
